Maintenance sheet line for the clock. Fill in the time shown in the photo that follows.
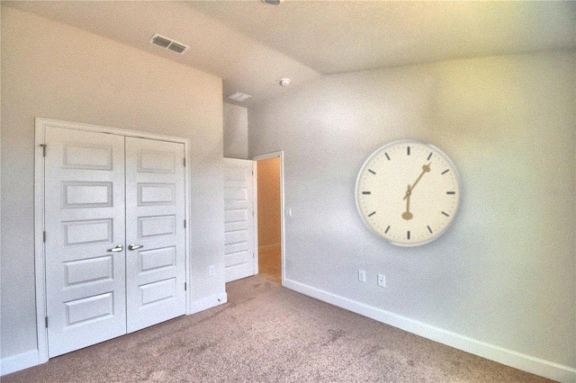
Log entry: 6:06
